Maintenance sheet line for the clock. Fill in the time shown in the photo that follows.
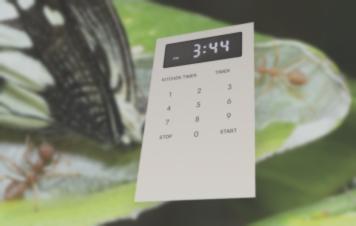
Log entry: 3:44
